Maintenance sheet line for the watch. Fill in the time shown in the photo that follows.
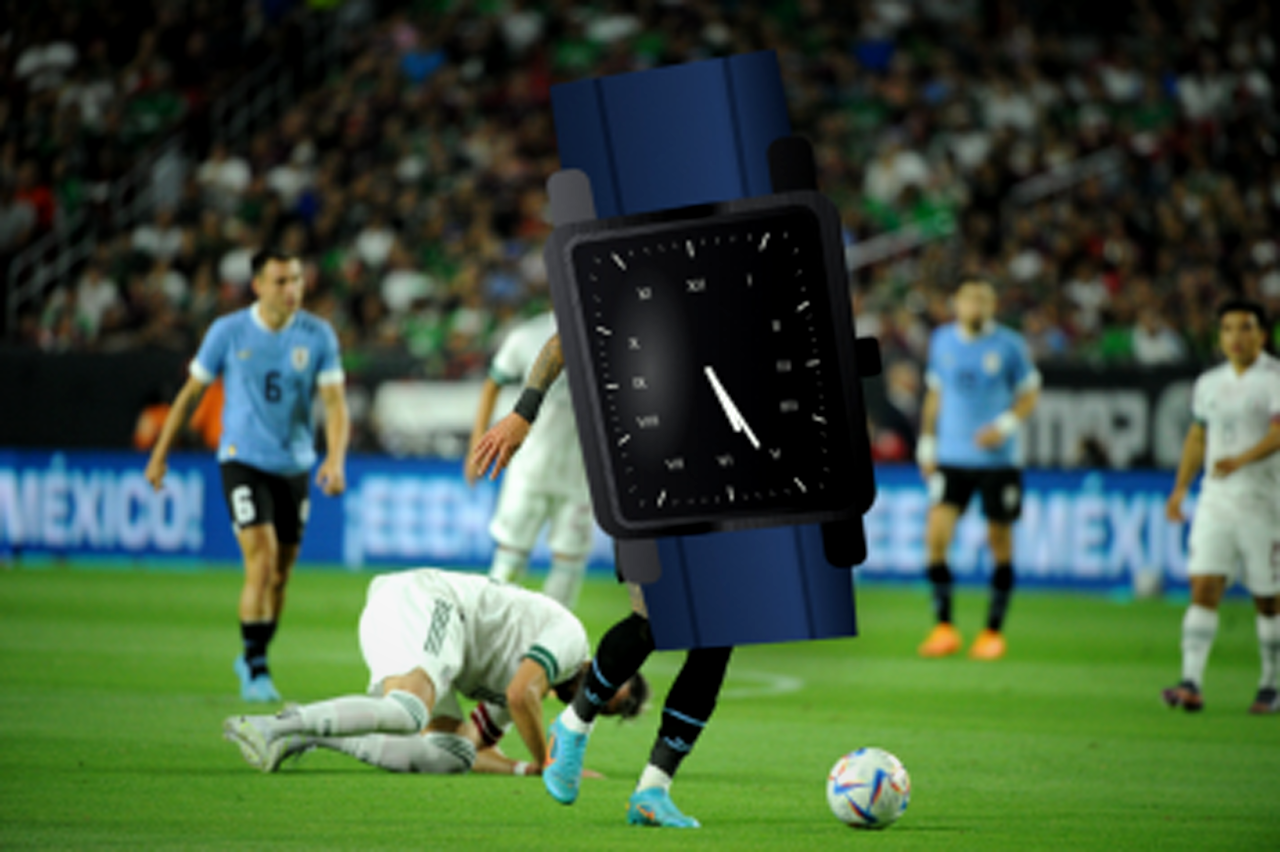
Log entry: 5:26
